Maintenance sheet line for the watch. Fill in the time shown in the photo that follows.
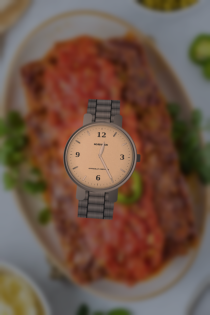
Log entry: 12:25
